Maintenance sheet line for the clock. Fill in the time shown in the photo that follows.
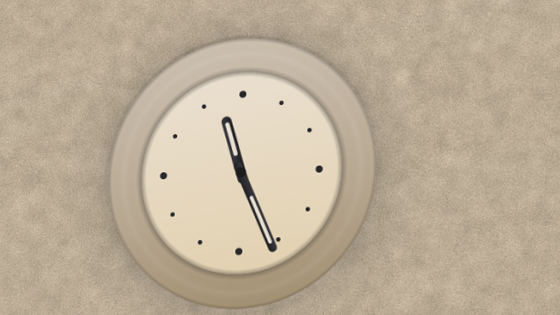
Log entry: 11:26
